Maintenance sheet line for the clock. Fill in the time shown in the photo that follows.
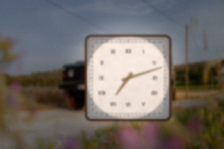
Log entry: 7:12
